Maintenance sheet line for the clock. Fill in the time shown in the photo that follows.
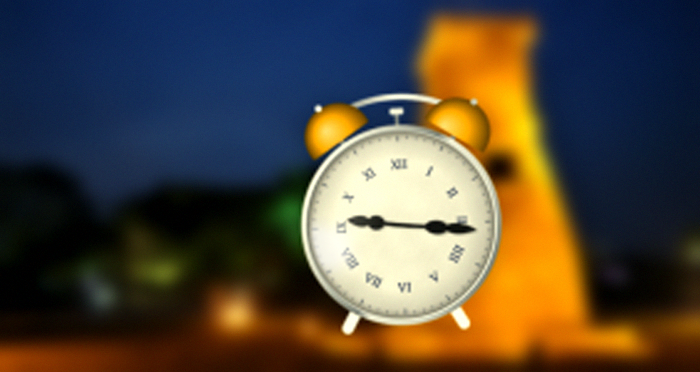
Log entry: 9:16
